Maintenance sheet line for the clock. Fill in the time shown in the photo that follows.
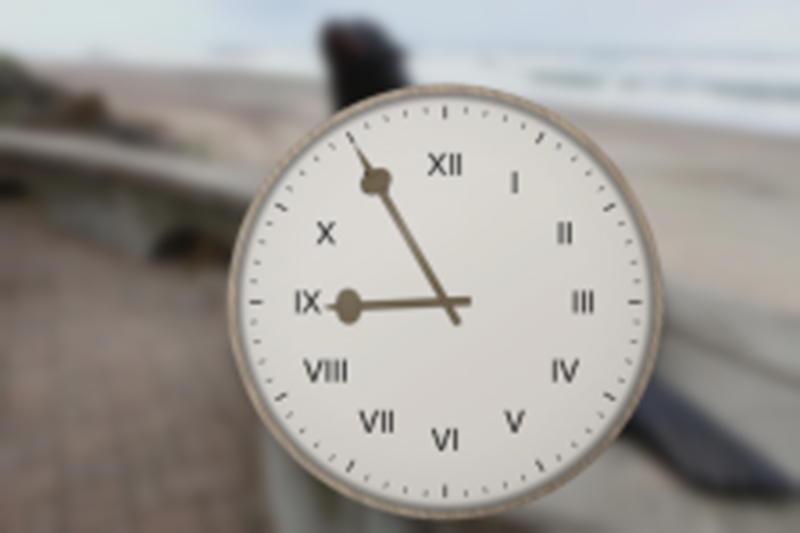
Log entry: 8:55
